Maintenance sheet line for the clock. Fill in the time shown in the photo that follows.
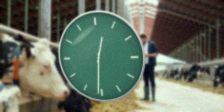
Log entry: 12:31
